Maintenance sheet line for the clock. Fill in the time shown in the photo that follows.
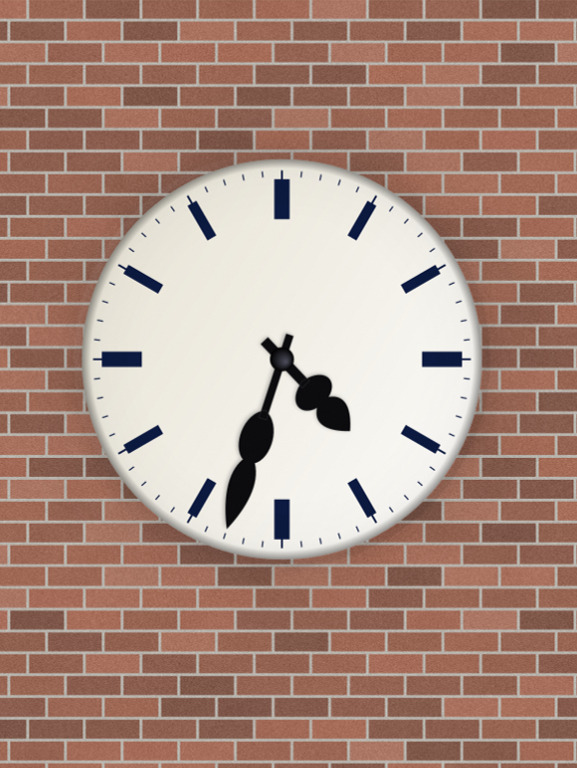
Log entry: 4:33
